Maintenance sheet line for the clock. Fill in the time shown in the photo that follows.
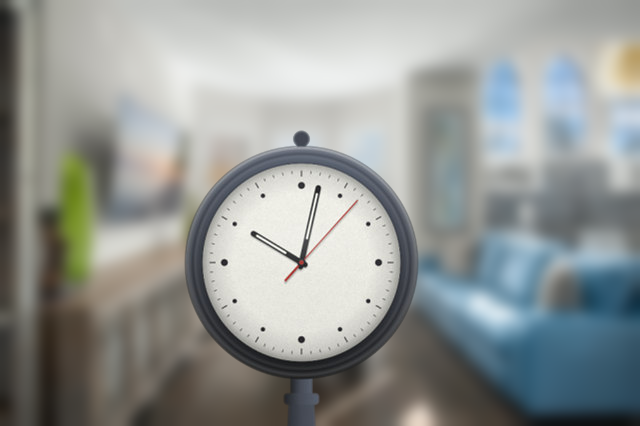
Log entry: 10:02:07
